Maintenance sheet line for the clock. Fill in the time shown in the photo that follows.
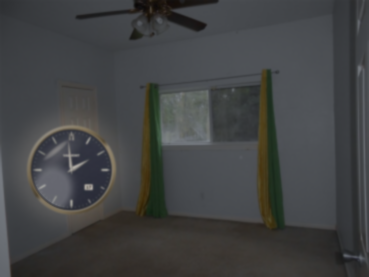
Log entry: 1:59
